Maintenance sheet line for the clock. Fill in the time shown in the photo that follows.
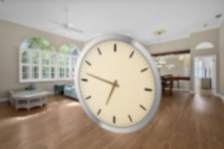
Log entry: 6:47
